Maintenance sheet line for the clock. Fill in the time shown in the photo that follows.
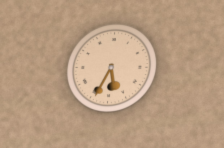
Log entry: 5:34
